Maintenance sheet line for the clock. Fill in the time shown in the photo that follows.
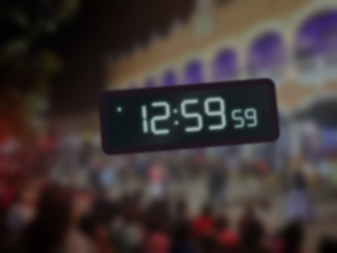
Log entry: 12:59:59
